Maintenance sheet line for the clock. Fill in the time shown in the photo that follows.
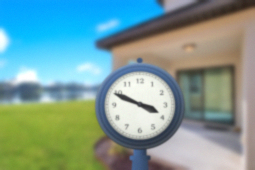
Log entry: 3:49
